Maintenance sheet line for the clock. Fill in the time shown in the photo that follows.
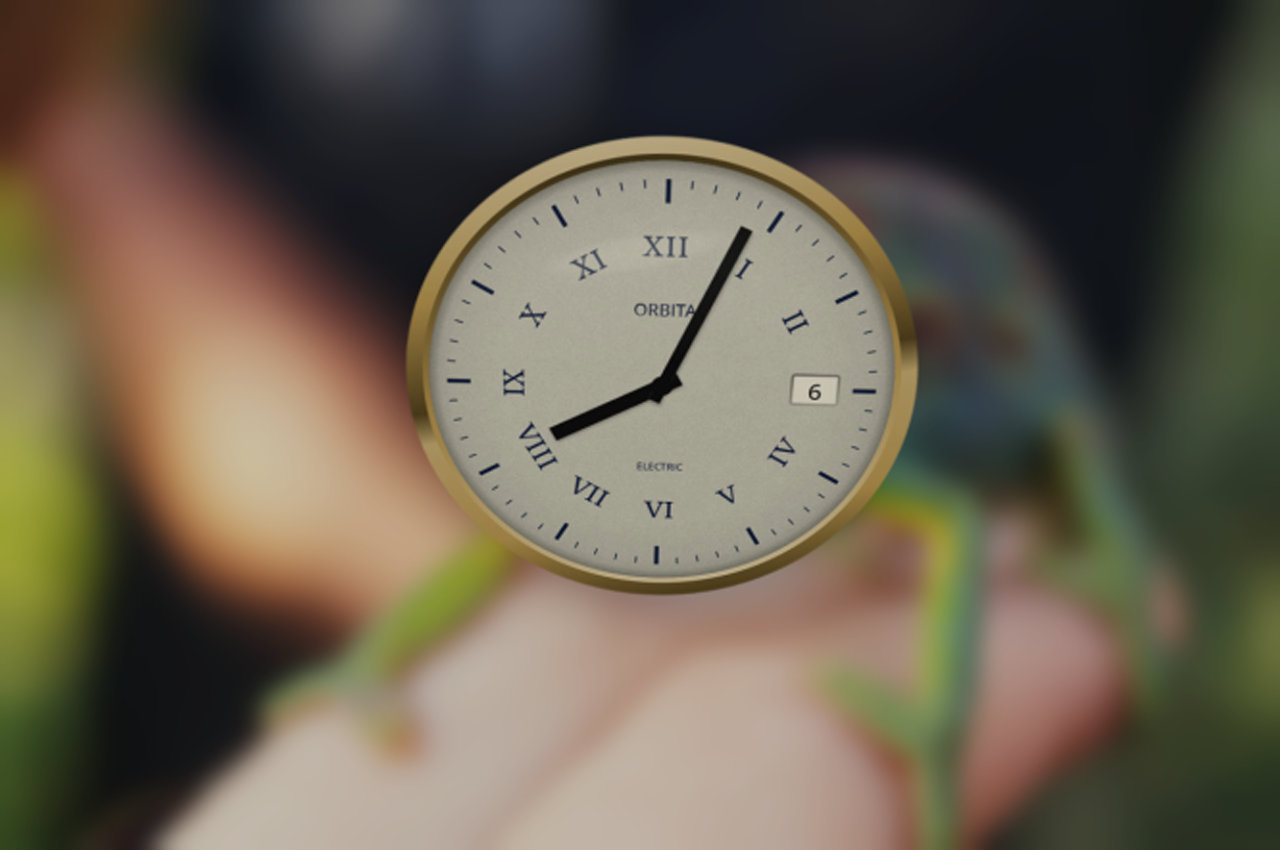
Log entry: 8:04
